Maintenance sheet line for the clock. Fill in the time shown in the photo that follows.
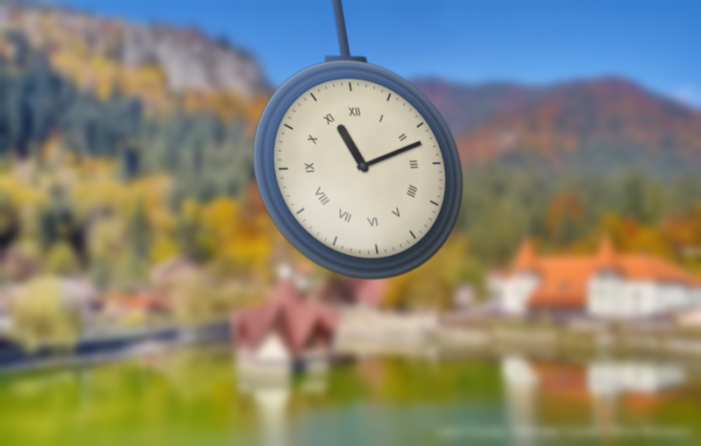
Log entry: 11:12
